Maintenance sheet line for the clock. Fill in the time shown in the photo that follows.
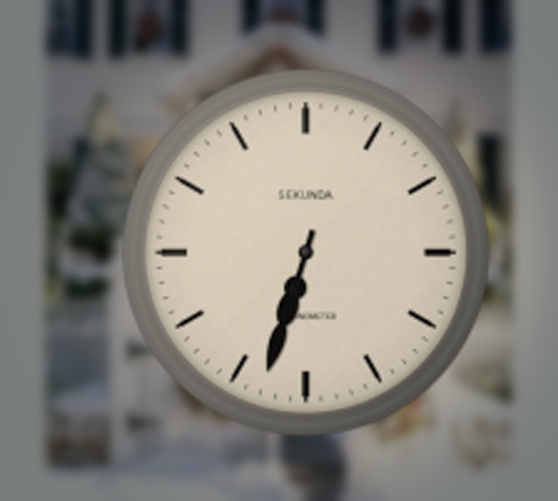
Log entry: 6:33
